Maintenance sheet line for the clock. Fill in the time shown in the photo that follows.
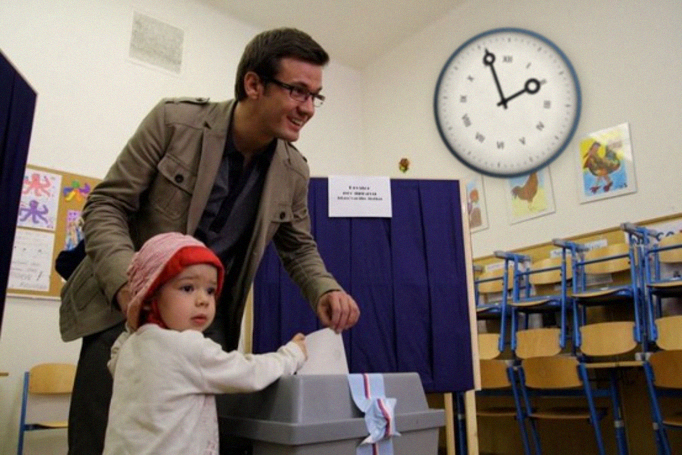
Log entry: 1:56
